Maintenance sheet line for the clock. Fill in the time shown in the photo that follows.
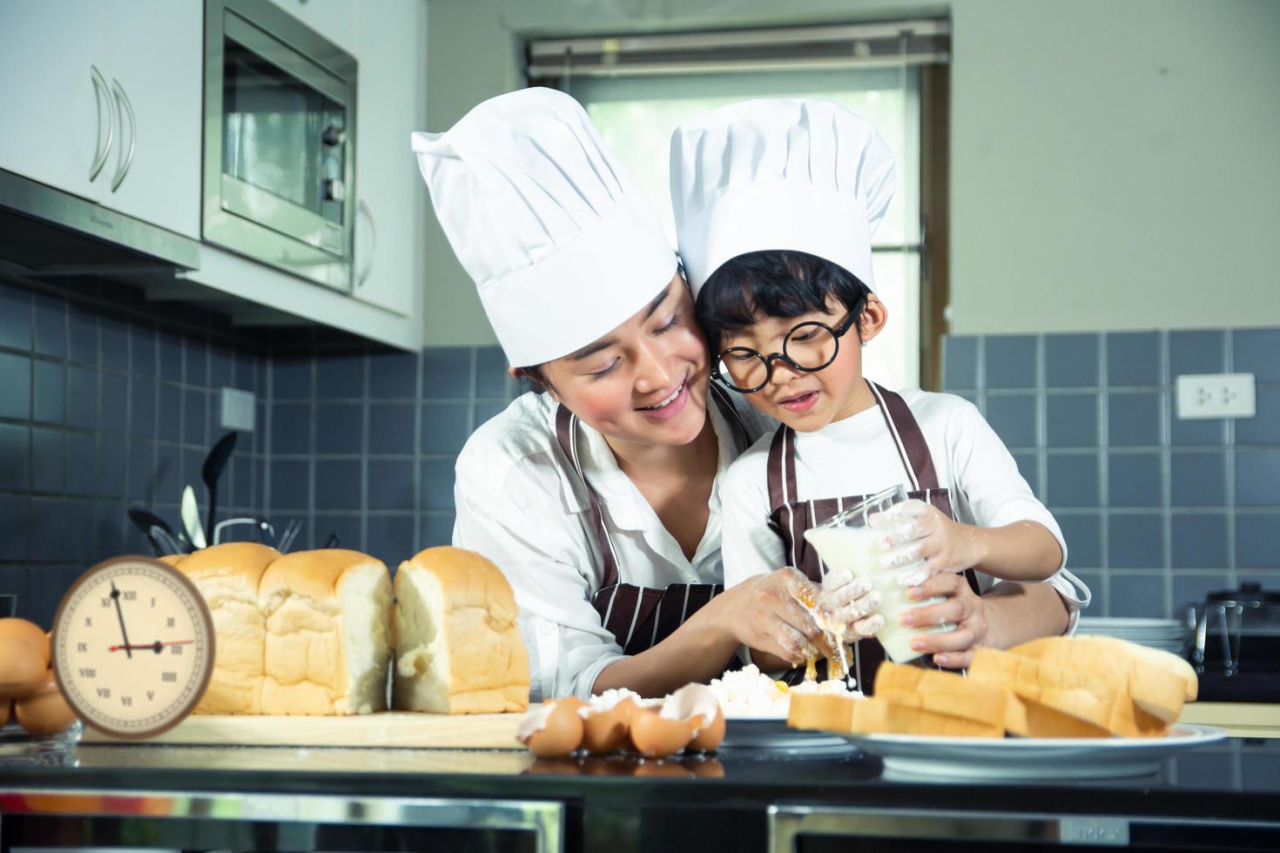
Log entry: 2:57:14
